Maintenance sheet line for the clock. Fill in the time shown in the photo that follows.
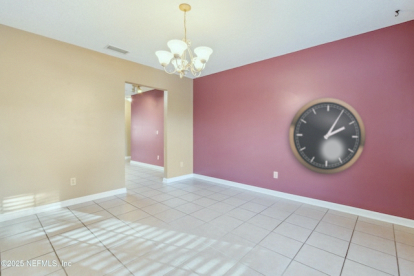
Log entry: 2:05
